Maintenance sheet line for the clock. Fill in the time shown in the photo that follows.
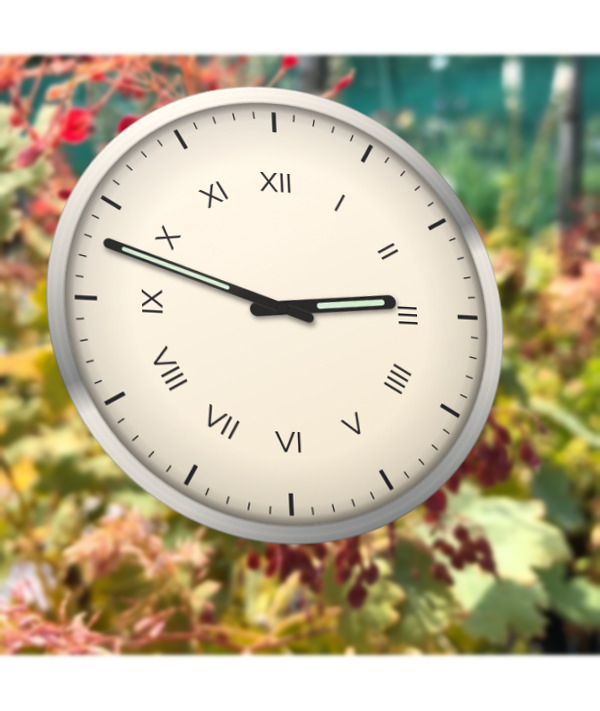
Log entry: 2:48
